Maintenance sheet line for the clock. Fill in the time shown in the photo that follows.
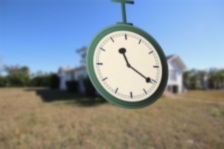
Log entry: 11:21
